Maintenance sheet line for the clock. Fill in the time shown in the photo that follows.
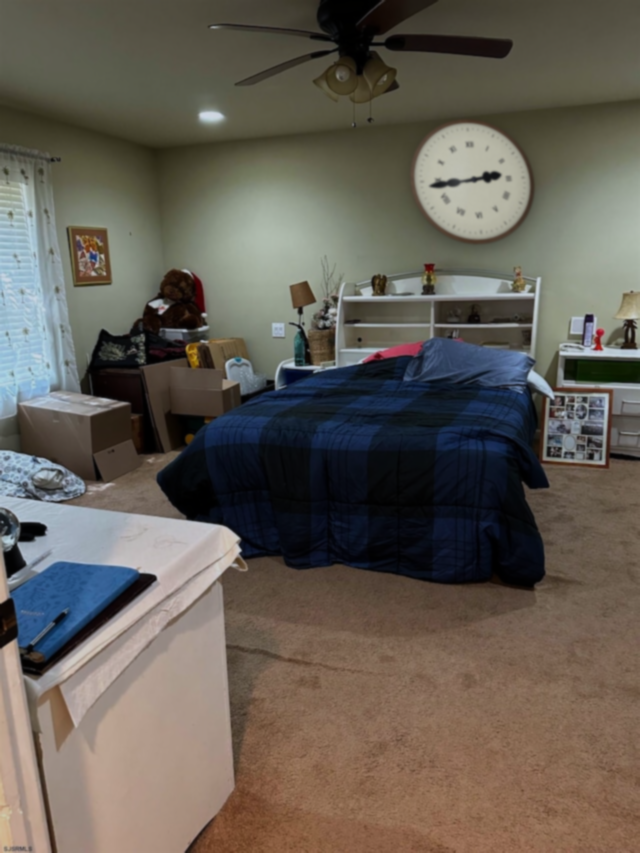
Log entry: 2:44
